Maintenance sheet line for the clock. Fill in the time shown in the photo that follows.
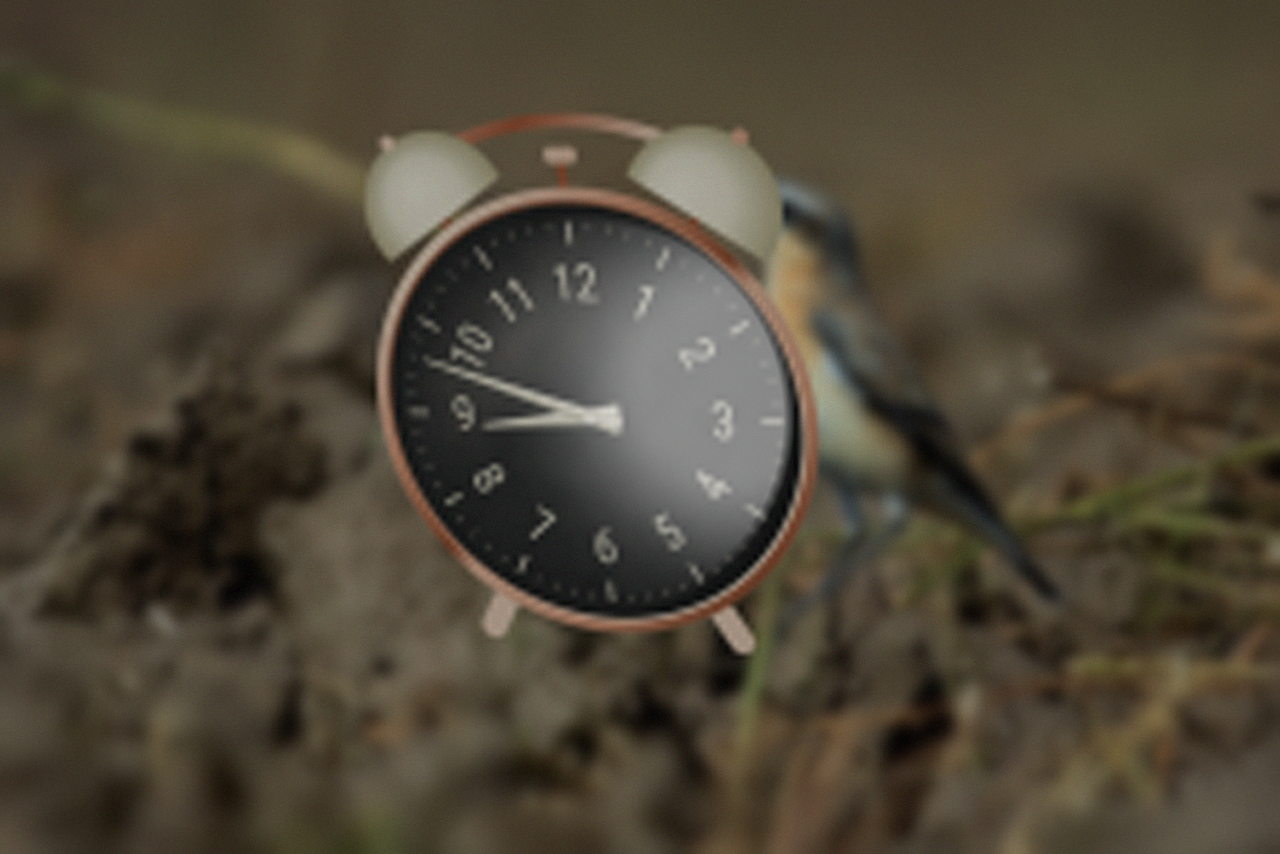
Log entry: 8:48
